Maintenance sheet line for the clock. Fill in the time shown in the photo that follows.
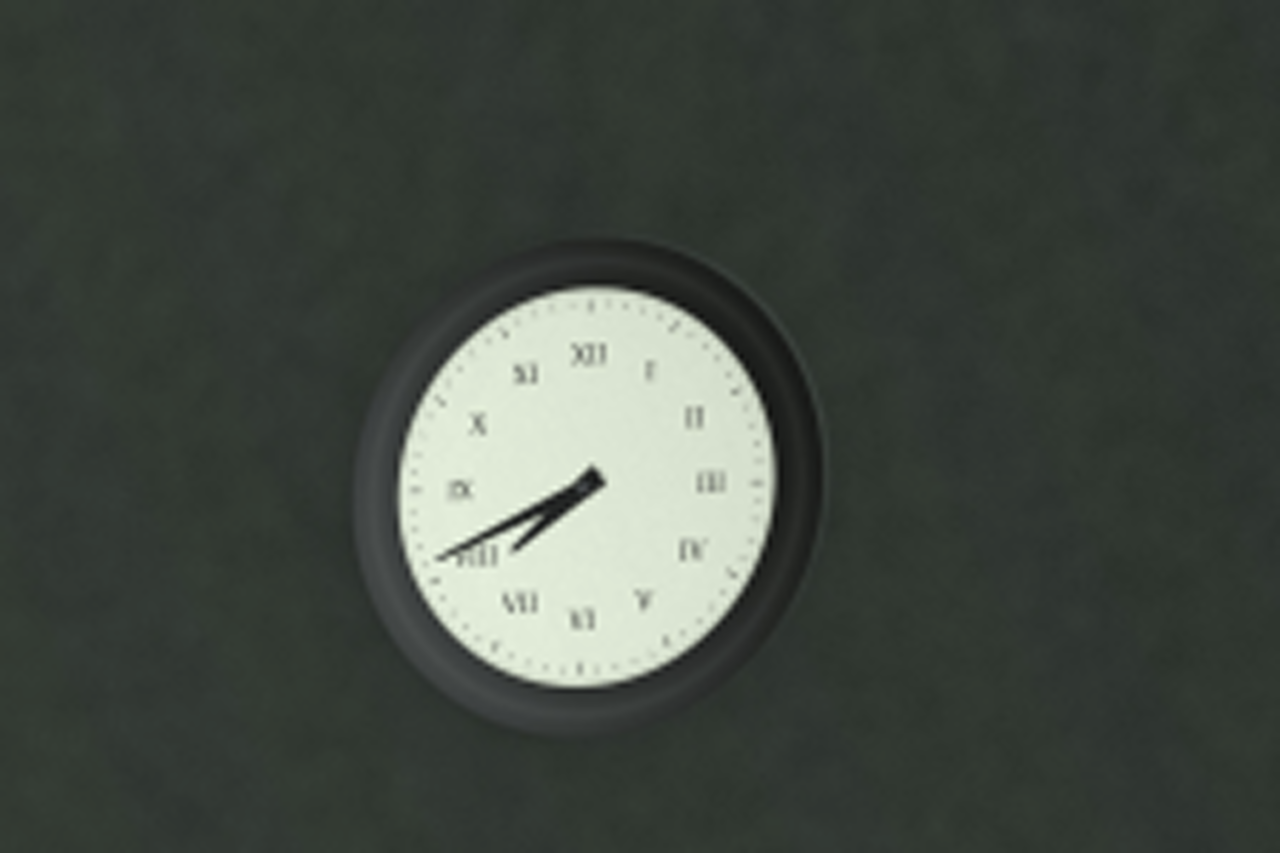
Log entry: 7:41
